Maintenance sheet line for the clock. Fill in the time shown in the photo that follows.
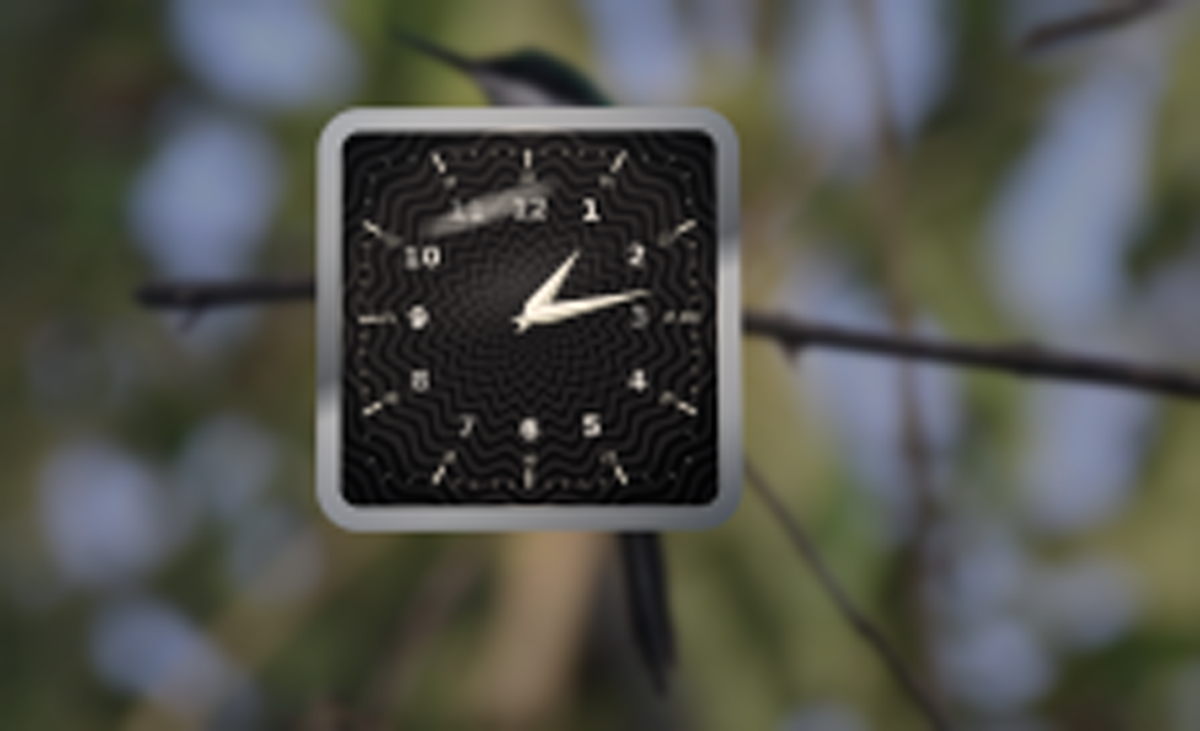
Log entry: 1:13
